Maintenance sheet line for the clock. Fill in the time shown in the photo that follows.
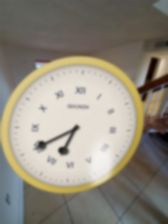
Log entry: 6:40
